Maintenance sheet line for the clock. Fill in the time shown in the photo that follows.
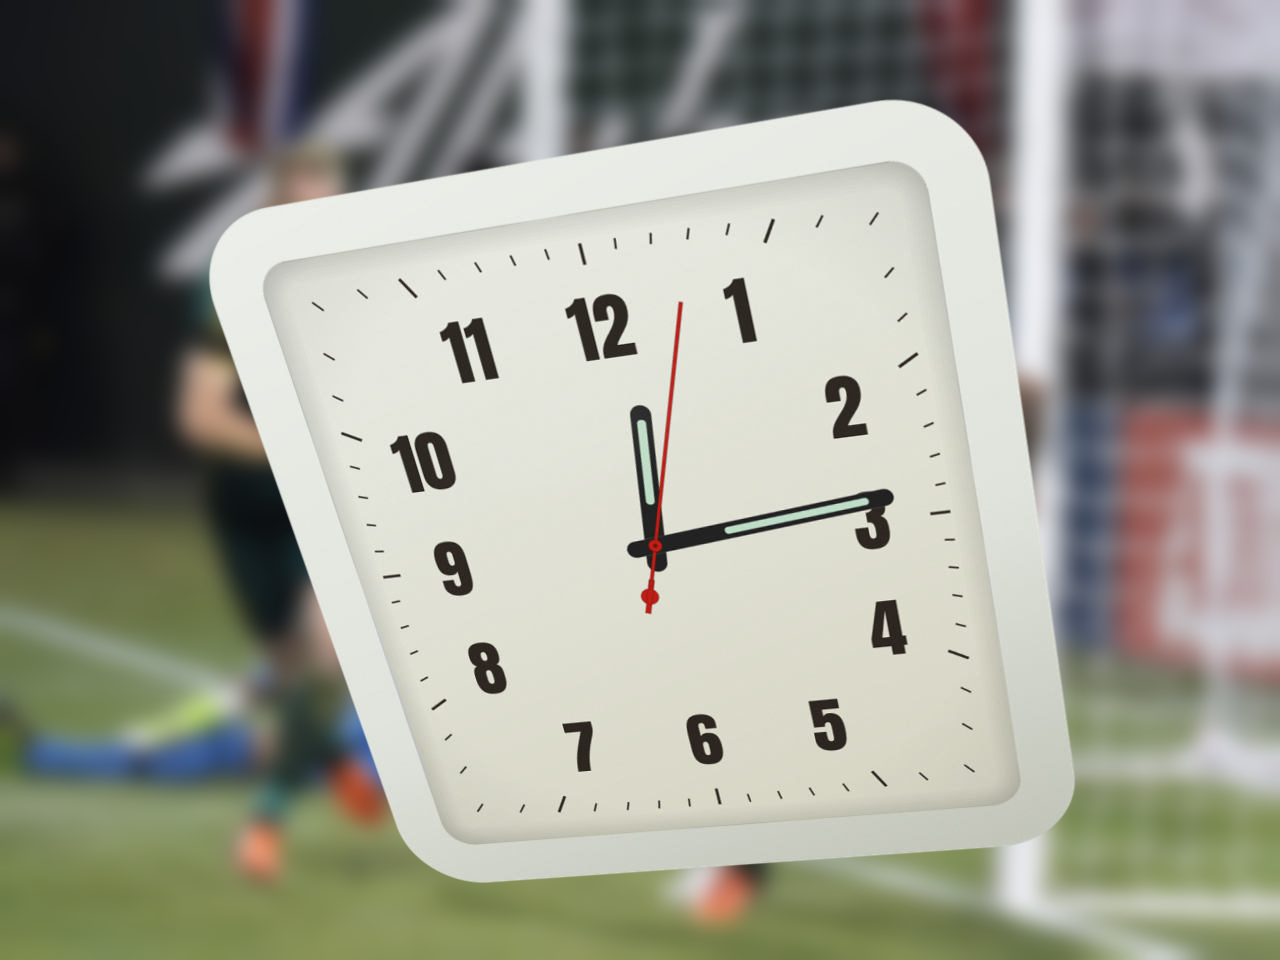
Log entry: 12:14:03
